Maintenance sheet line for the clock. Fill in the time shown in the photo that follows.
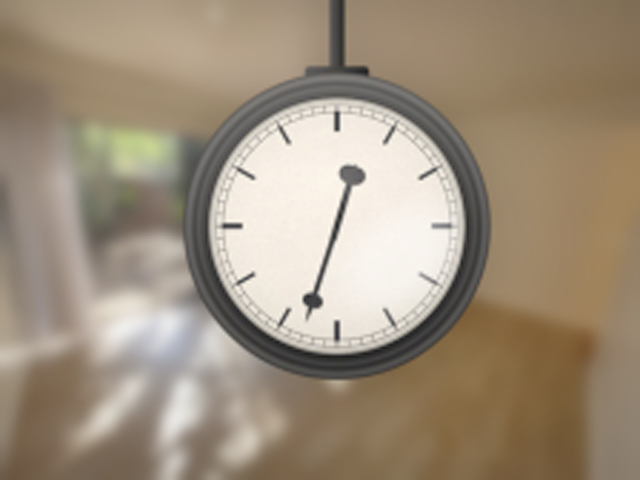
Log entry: 12:33
